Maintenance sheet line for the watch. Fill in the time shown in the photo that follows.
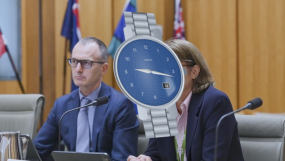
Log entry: 9:17
